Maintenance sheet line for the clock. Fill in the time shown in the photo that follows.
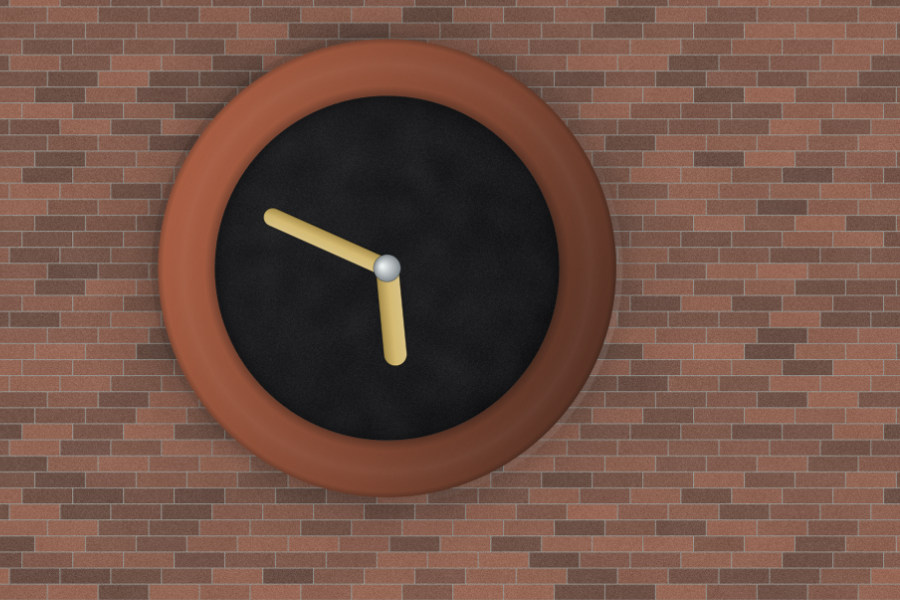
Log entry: 5:49
